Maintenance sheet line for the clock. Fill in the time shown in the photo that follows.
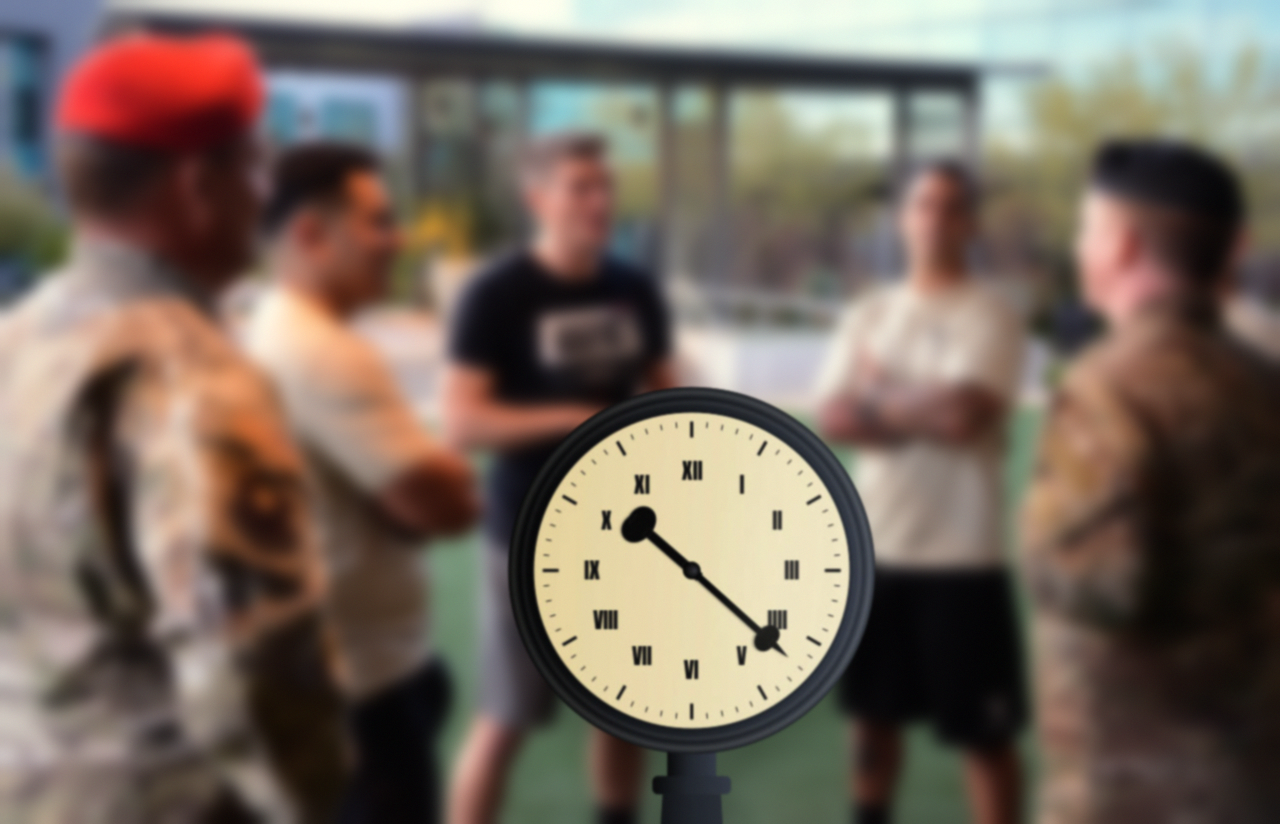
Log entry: 10:22
